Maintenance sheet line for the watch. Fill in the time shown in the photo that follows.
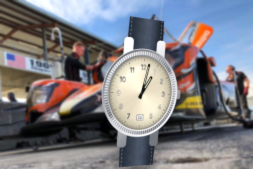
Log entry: 1:02
